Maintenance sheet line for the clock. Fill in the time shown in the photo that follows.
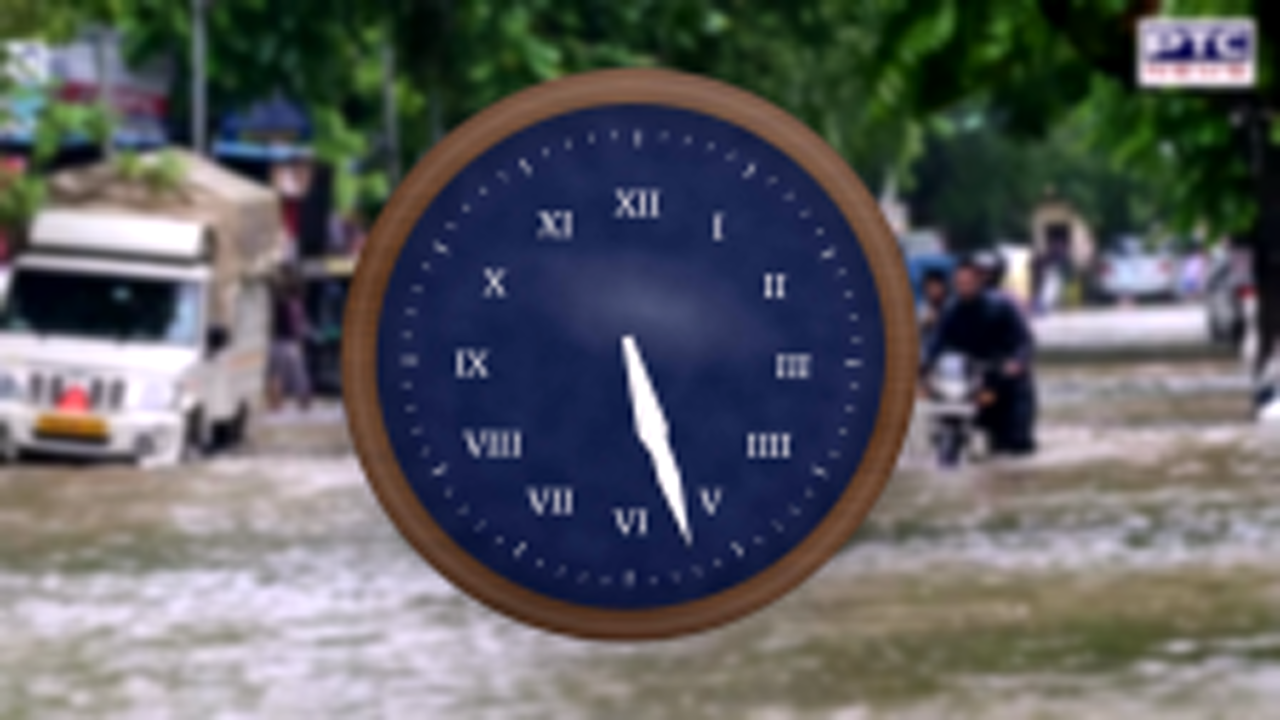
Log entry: 5:27
